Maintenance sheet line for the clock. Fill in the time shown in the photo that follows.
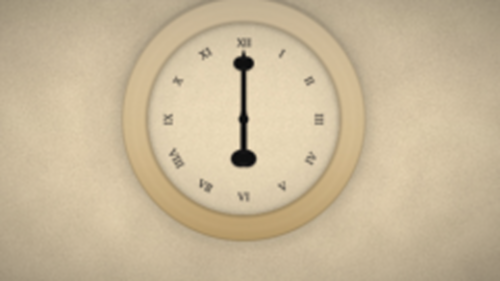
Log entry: 6:00
